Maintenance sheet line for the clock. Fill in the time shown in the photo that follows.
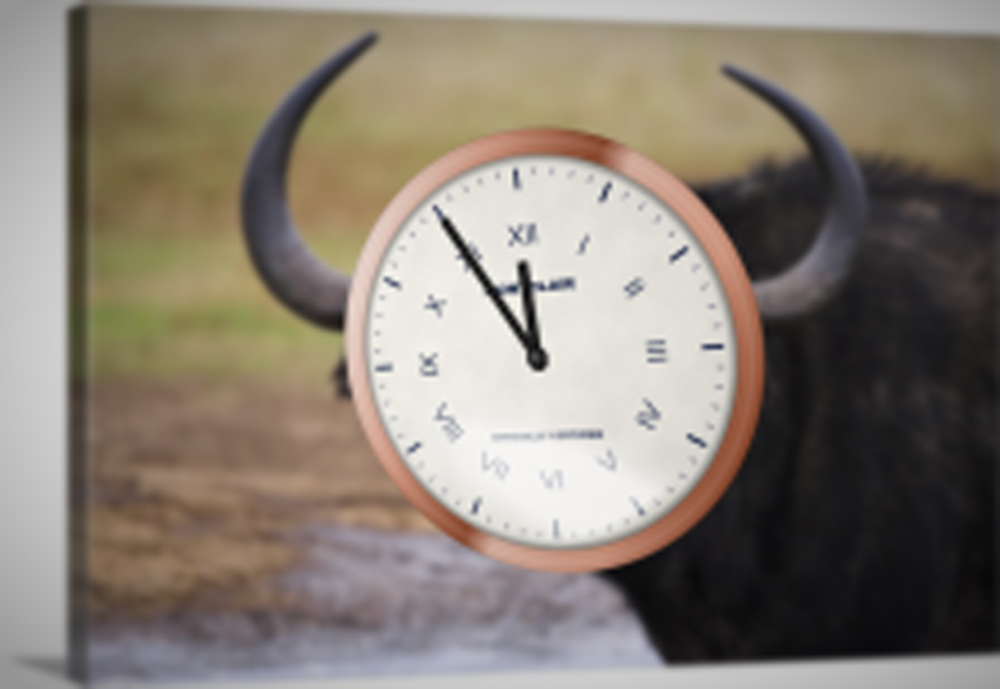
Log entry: 11:55
